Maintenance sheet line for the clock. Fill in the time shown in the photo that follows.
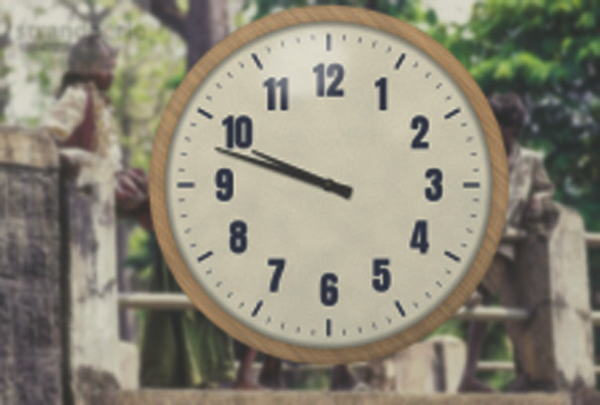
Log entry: 9:48
